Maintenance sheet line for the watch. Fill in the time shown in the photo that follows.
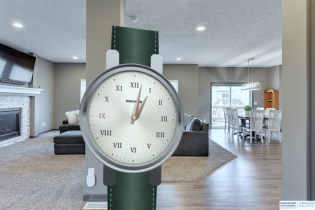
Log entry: 1:02
